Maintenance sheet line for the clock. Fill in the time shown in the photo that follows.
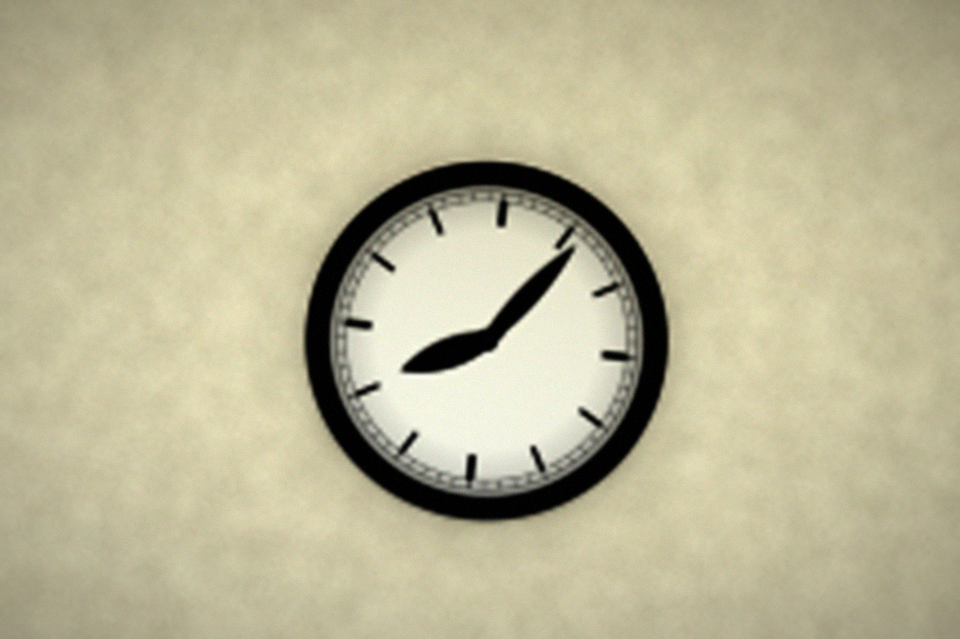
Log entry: 8:06
